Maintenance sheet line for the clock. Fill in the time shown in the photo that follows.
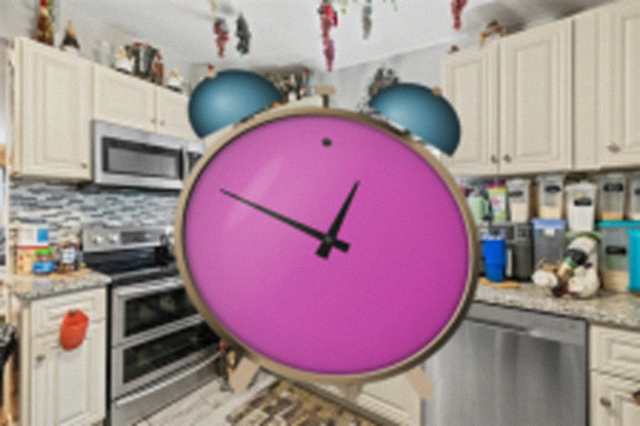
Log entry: 12:49
